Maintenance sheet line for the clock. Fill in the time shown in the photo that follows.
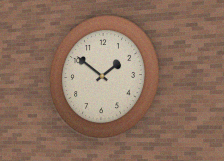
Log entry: 1:51
